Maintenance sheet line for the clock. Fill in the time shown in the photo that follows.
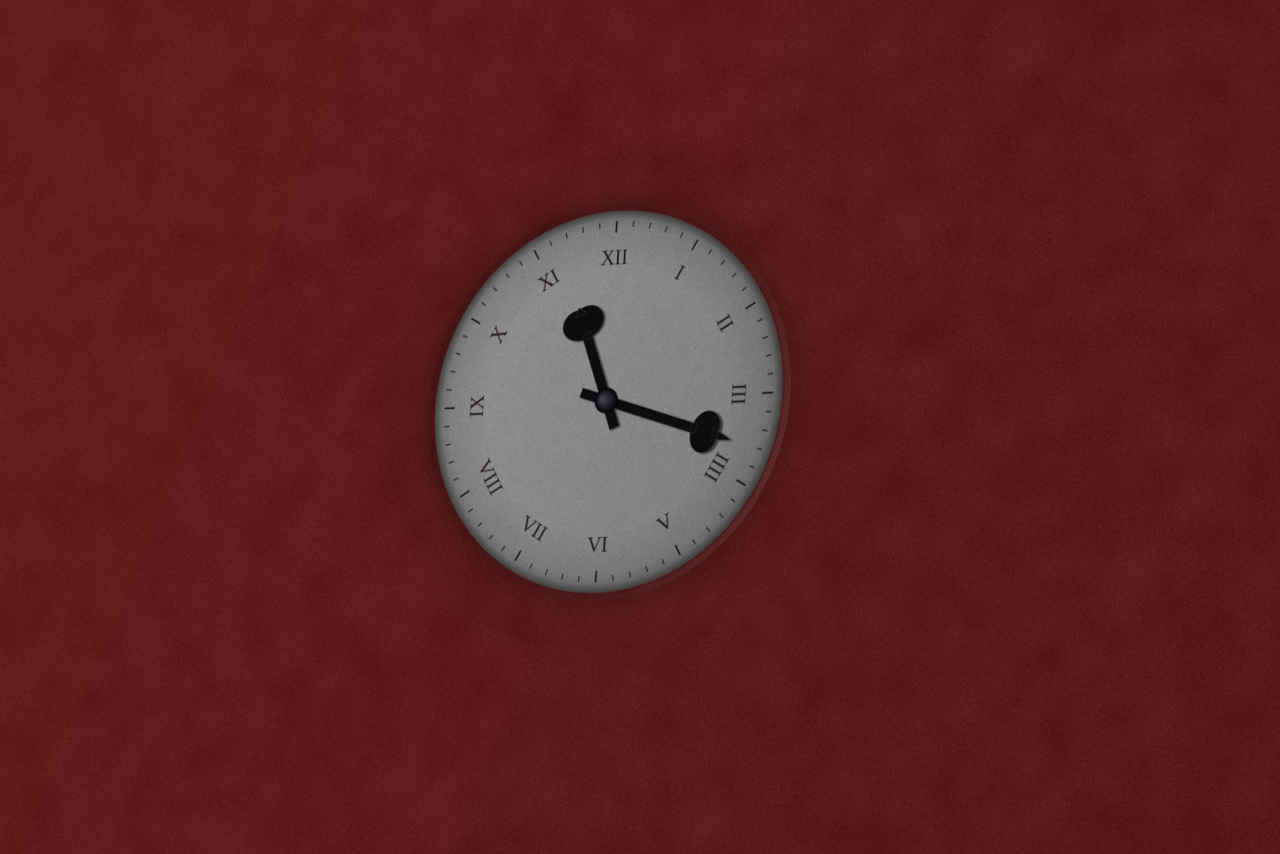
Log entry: 11:18
